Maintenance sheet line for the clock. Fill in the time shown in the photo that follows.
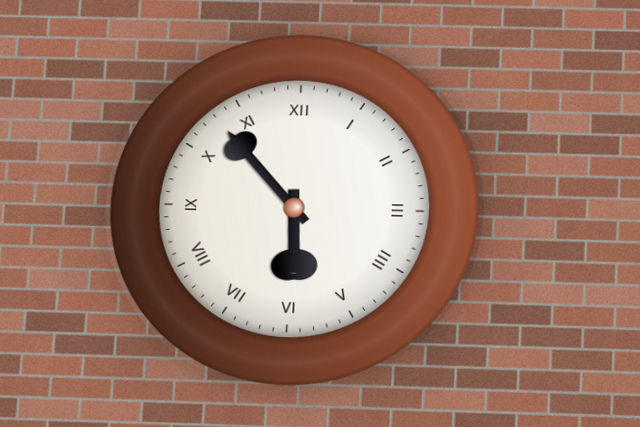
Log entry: 5:53
